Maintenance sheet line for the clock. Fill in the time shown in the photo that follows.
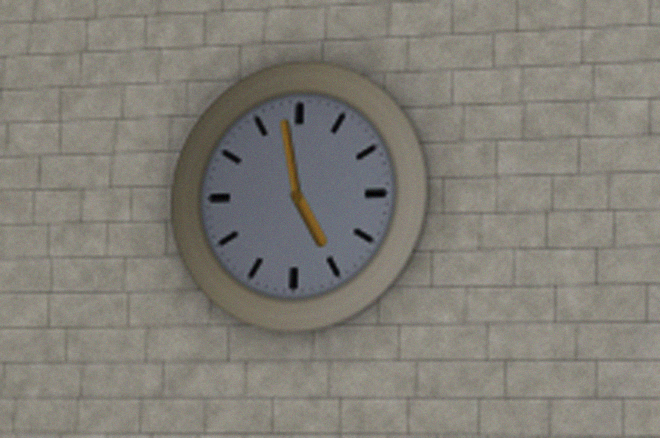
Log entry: 4:58
